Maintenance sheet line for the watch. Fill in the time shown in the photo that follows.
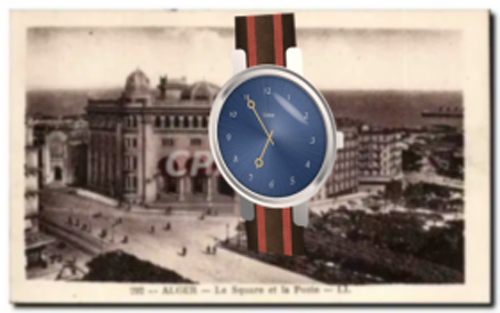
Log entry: 6:55
